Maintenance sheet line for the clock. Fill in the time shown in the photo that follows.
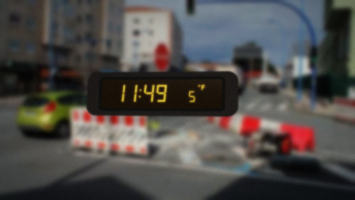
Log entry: 11:49
